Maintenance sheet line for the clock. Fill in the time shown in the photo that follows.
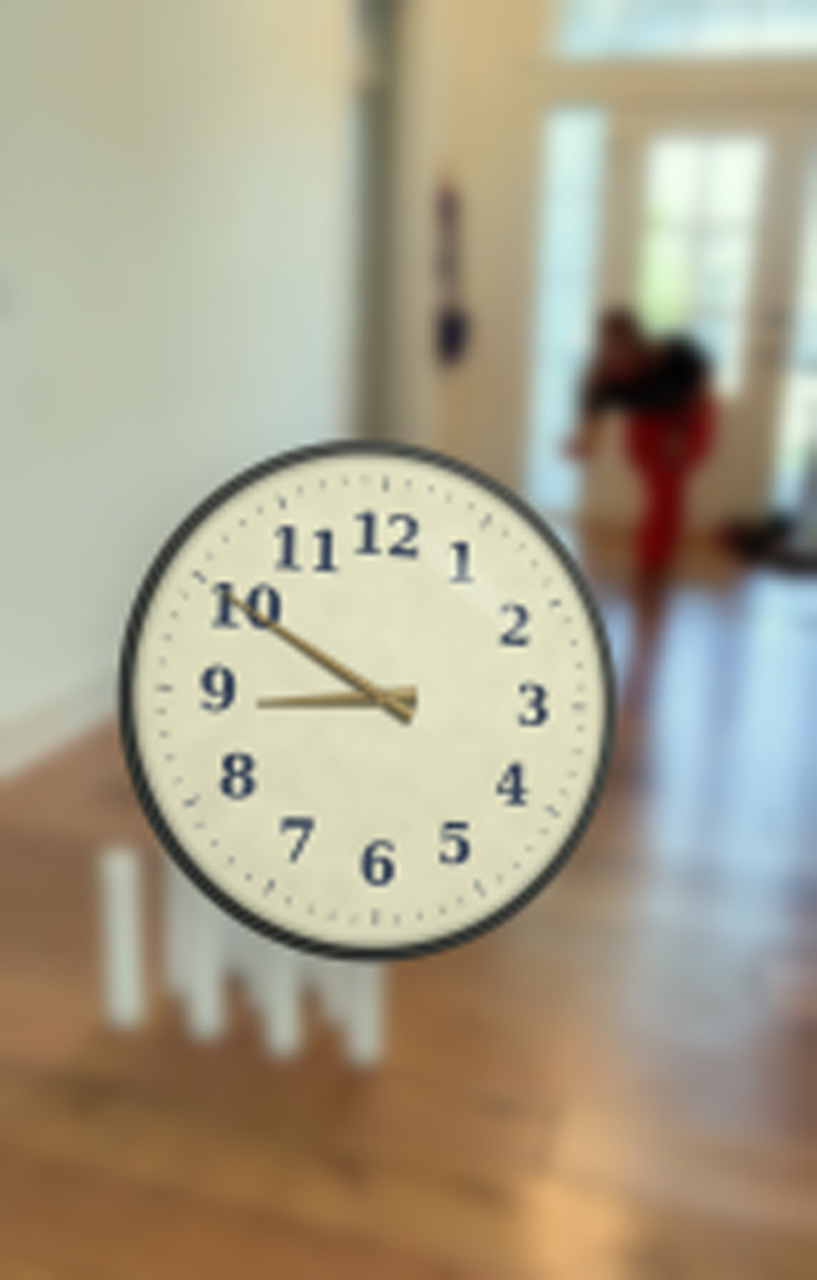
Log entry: 8:50
